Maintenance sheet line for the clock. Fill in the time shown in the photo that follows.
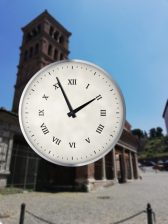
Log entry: 1:56
